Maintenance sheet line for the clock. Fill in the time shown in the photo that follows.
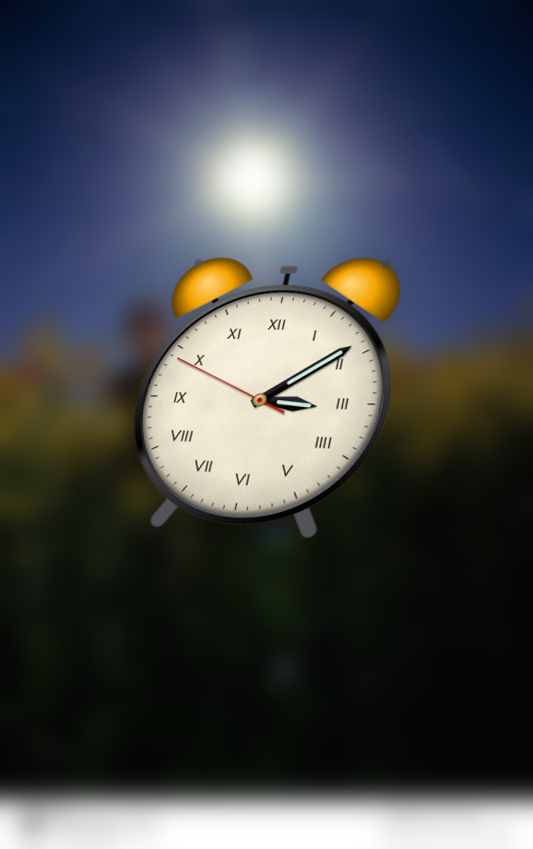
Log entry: 3:08:49
